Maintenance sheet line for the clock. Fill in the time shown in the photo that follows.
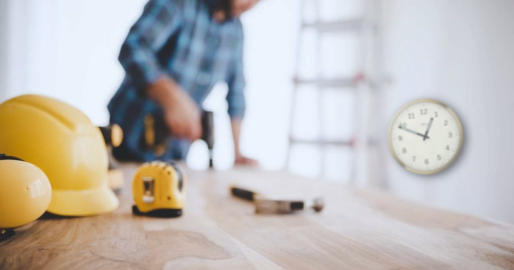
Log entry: 12:49
